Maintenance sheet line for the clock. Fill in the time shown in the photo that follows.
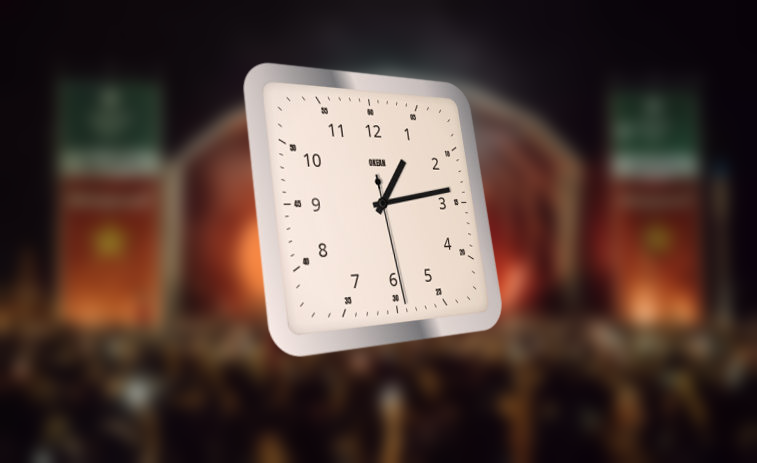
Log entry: 1:13:29
